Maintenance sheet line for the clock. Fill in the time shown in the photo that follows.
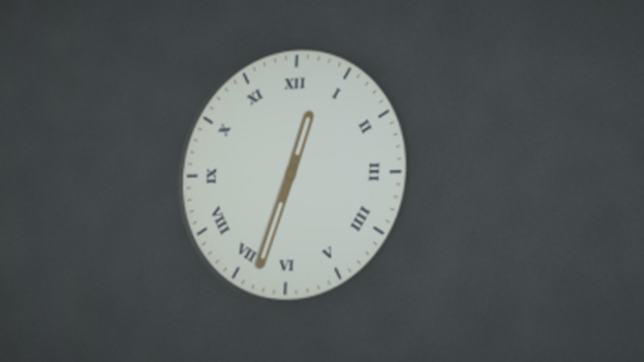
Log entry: 12:33
